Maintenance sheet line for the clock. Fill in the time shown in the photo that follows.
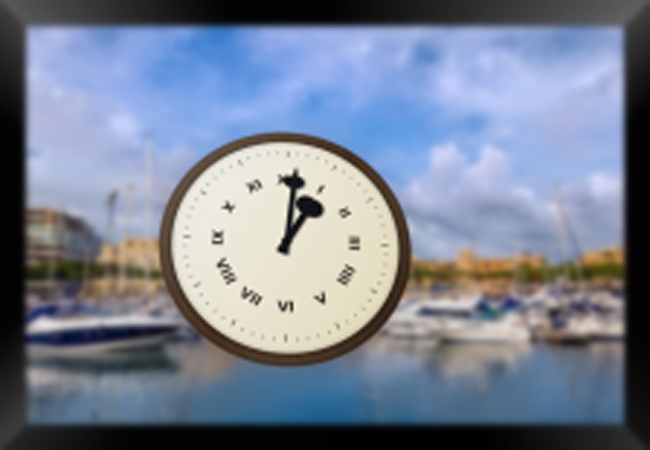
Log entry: 1:01
